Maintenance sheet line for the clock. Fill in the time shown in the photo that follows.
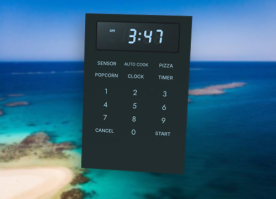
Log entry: 3:47
